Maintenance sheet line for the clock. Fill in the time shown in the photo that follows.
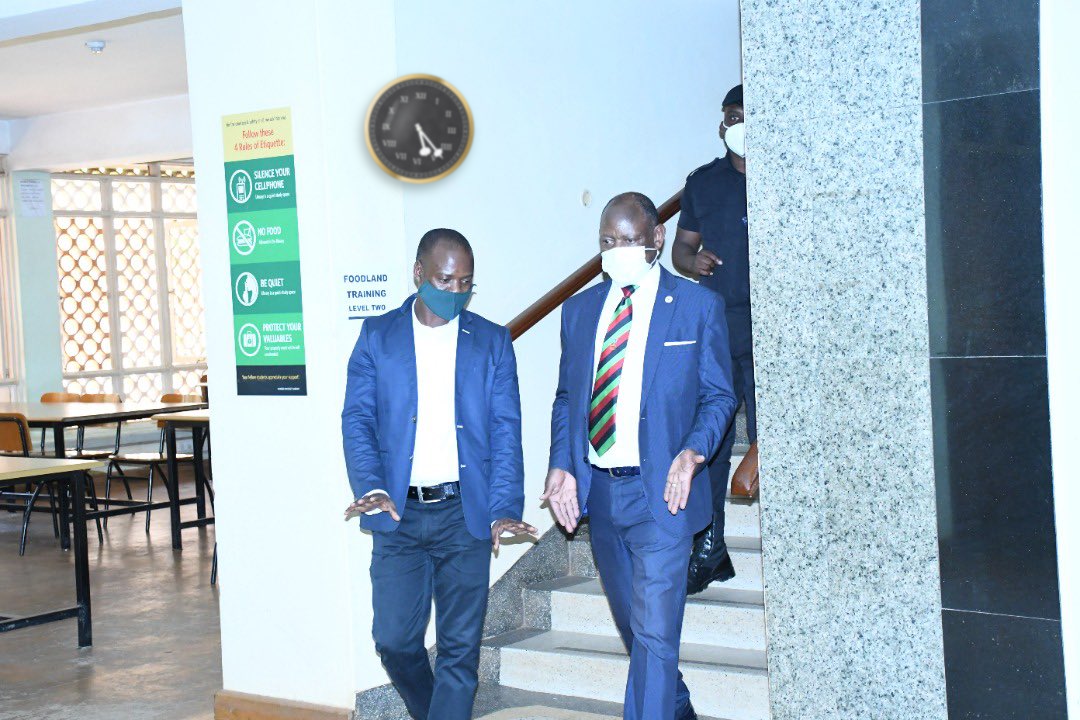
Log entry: 5:23
